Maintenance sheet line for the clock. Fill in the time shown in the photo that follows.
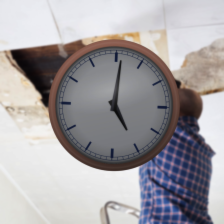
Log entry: 5:01
